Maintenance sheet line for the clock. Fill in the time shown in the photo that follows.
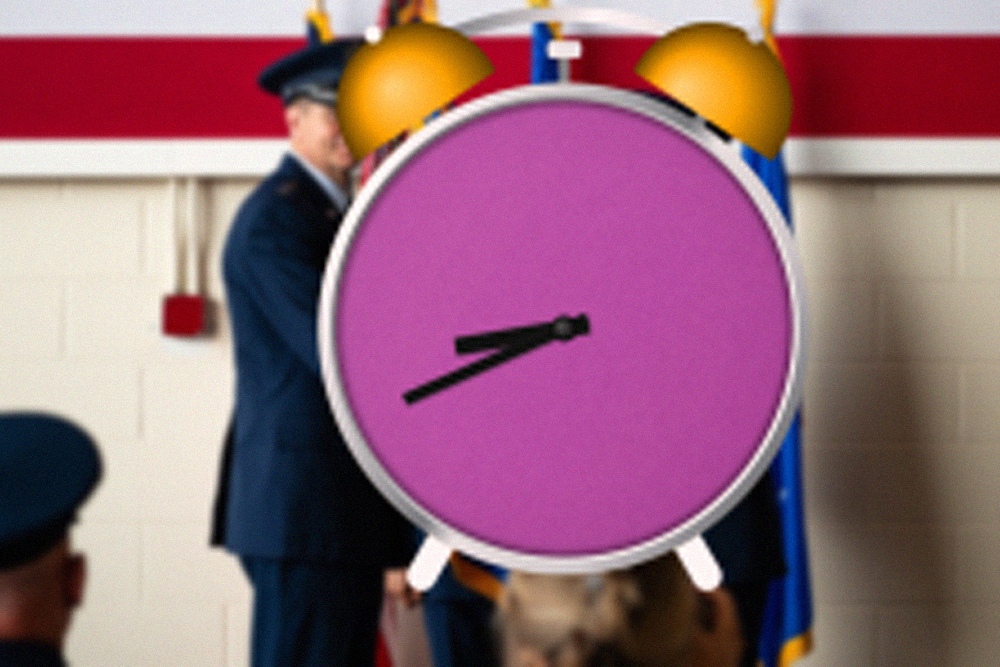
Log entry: 8:41
